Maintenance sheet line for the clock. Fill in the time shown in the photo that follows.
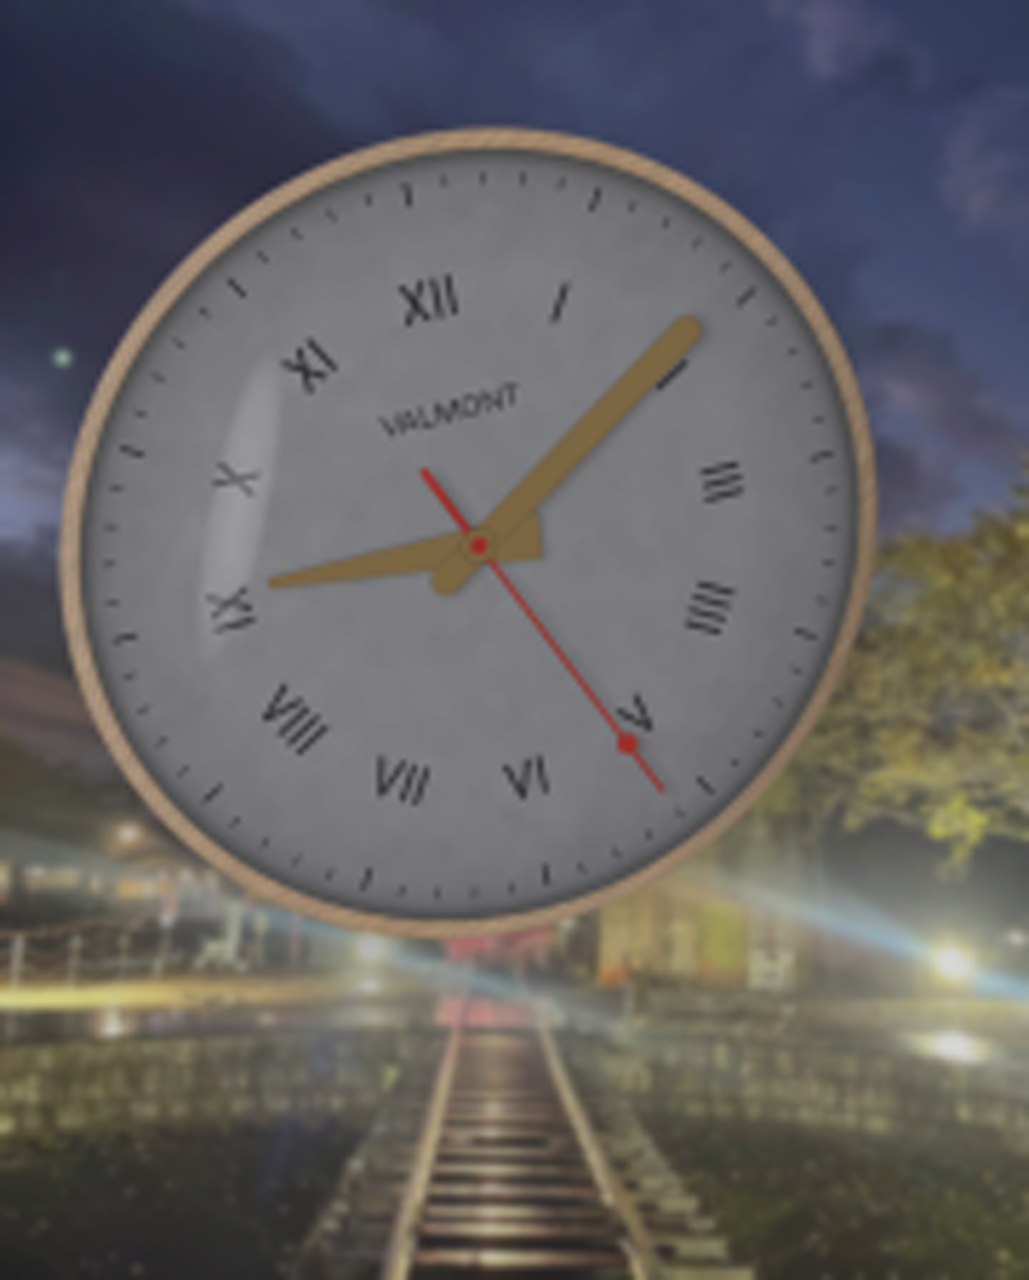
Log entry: 9:09:26
